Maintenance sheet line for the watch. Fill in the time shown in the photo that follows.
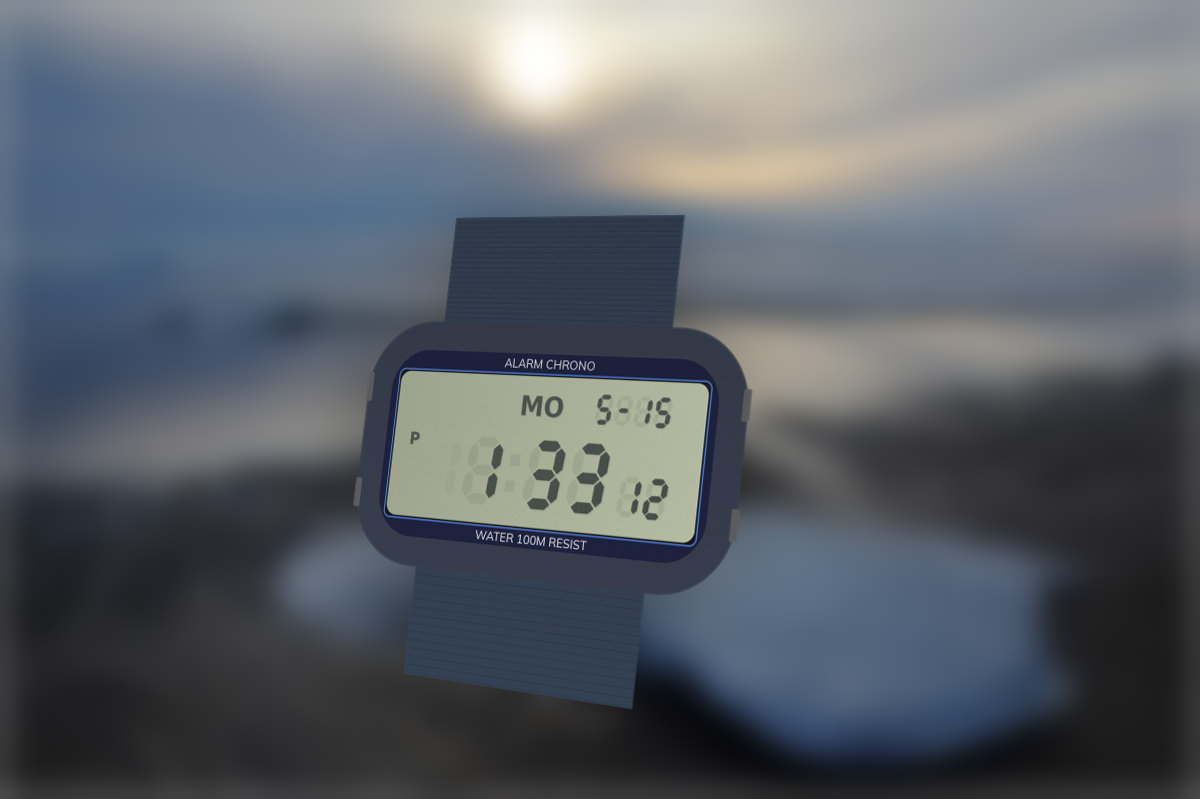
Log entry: 1:33:12
